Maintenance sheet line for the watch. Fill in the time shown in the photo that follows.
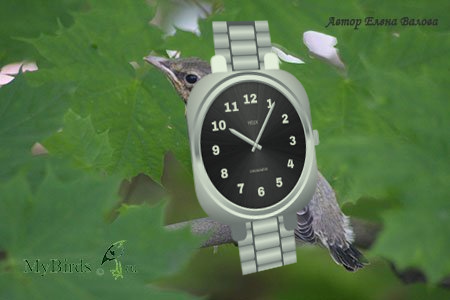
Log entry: 10:06
